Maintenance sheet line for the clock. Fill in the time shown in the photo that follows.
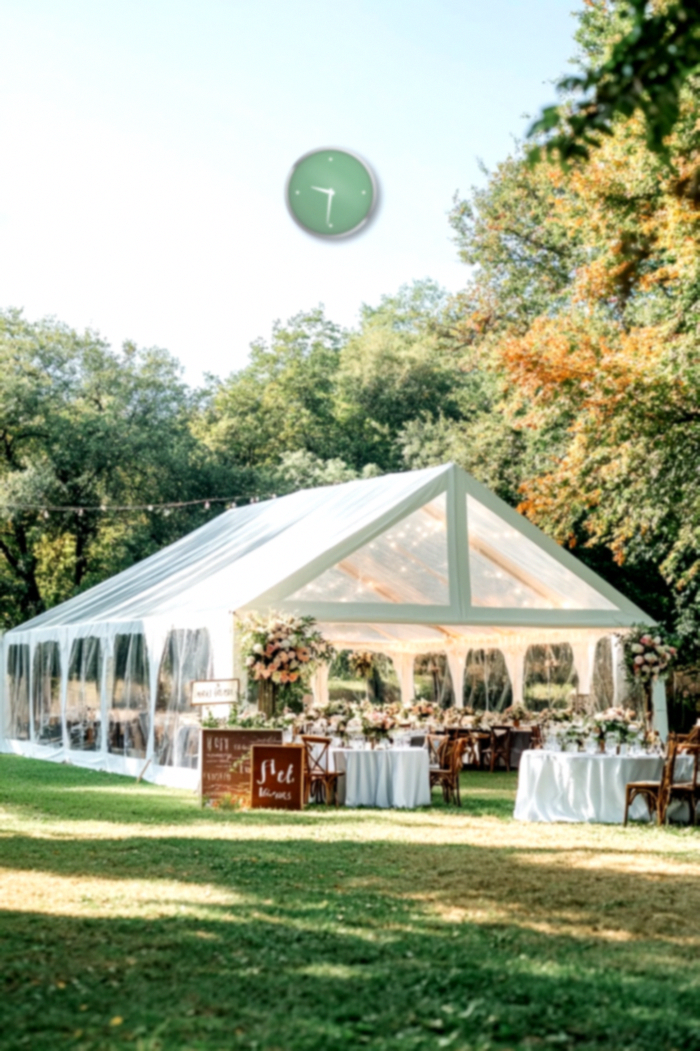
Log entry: 9:31
